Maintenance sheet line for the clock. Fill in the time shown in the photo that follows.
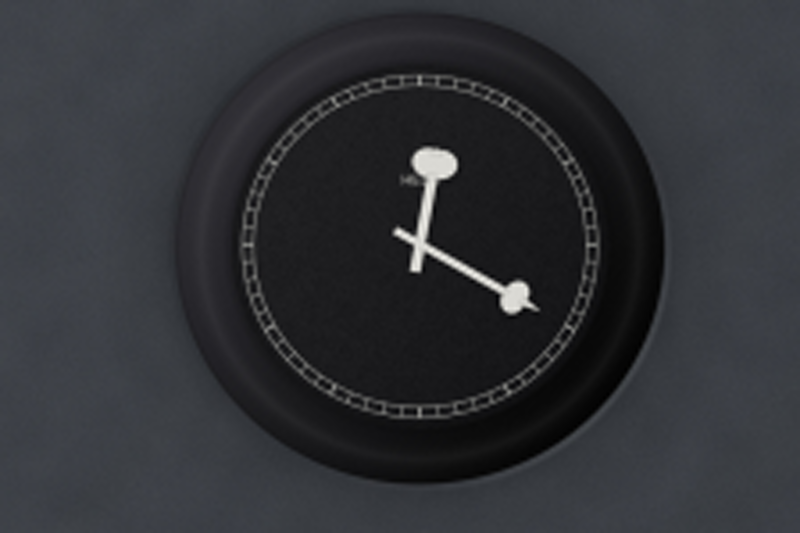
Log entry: 12:20
